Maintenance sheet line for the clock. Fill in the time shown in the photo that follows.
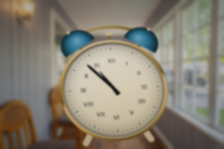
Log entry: 10:53
